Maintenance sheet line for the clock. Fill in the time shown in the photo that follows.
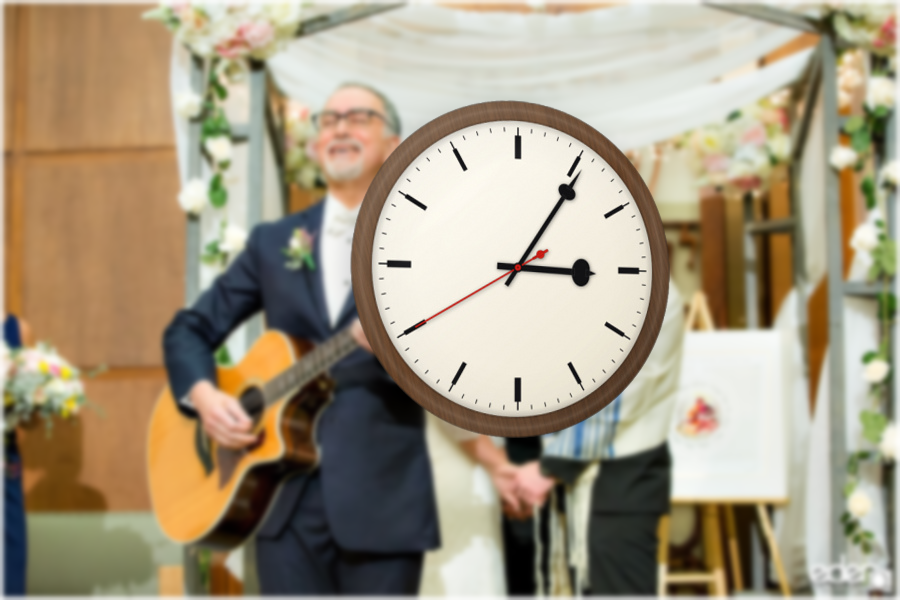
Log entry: 3:05:40
